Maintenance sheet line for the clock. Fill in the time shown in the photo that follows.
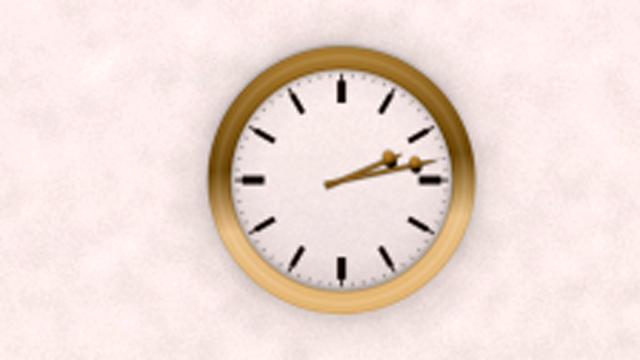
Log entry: 2:13
